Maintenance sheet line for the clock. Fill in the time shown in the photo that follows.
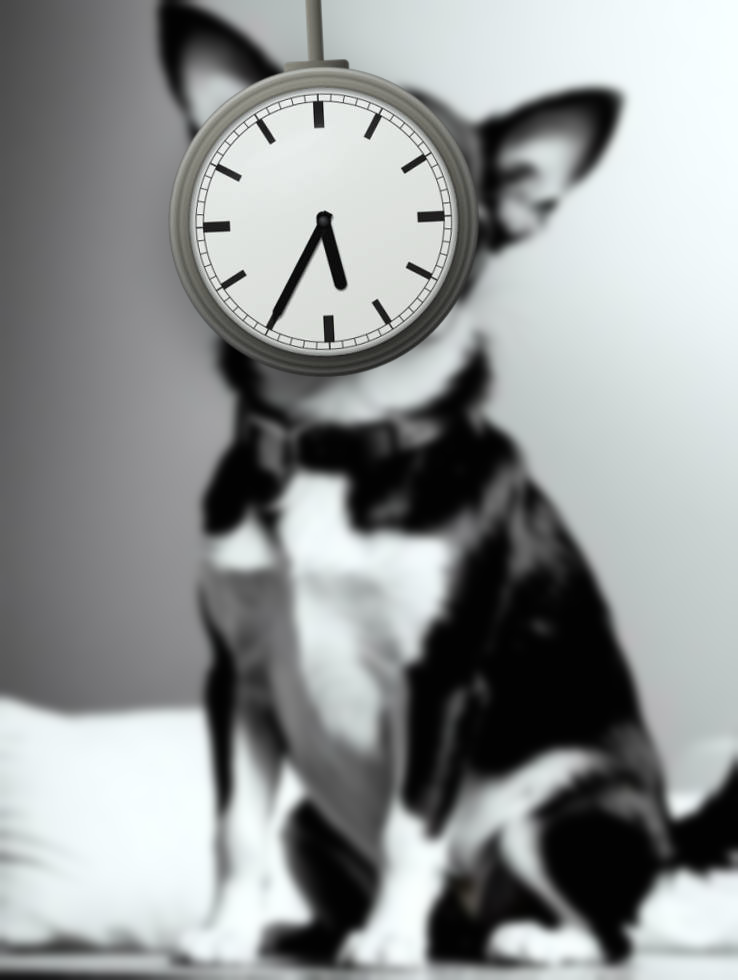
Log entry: 5:35
